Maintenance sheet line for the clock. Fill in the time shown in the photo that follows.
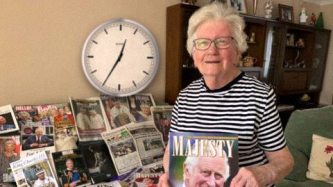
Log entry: 12:35
